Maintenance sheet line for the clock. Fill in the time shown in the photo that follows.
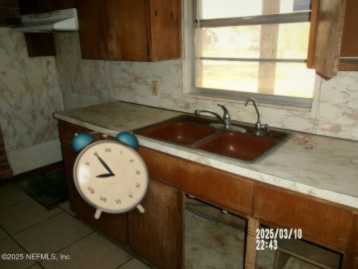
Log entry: 8:55
